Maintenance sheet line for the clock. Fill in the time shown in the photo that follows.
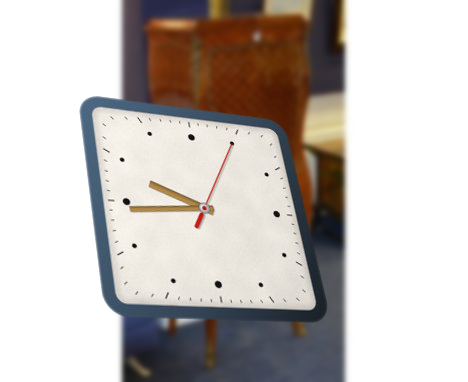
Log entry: 9:44:05
